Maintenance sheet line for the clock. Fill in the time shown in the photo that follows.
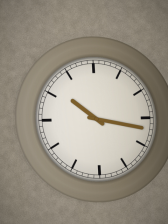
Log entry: 10:17
